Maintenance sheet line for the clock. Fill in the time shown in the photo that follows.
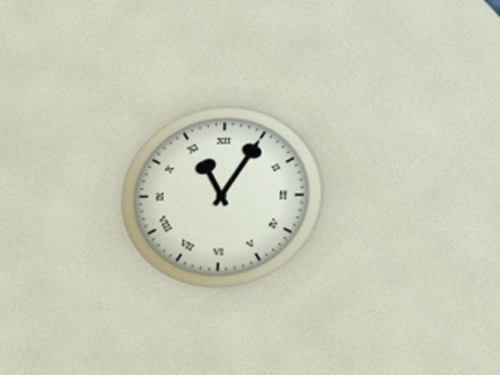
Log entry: 11:05
